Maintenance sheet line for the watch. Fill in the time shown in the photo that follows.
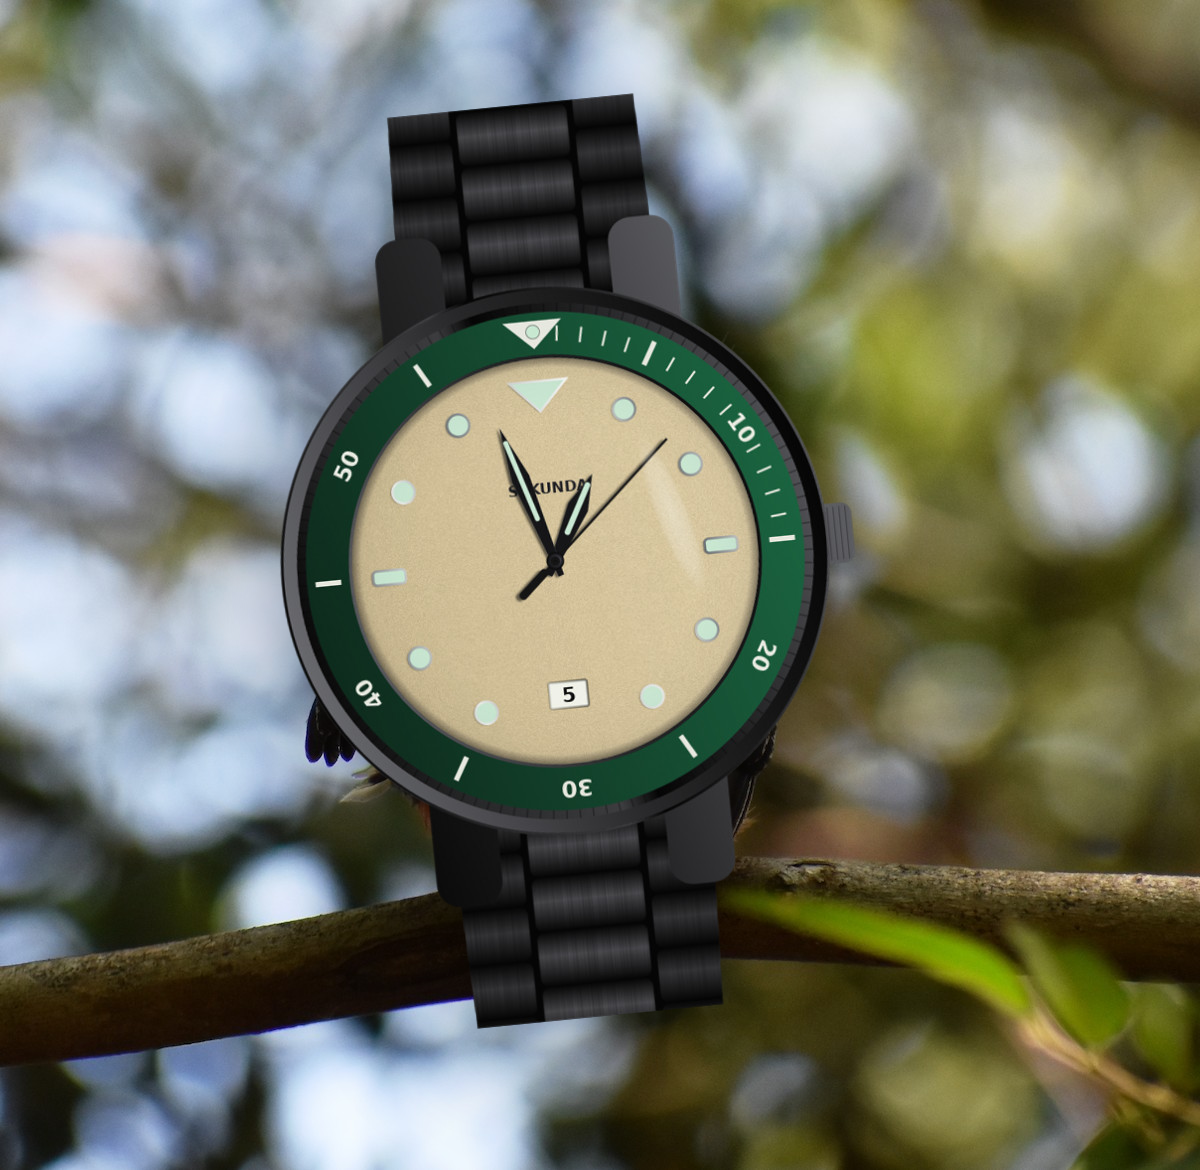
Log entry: 12:57:08
